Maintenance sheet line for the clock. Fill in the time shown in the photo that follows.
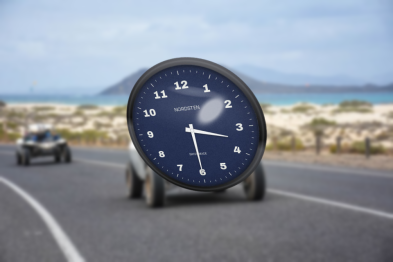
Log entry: 3:30
